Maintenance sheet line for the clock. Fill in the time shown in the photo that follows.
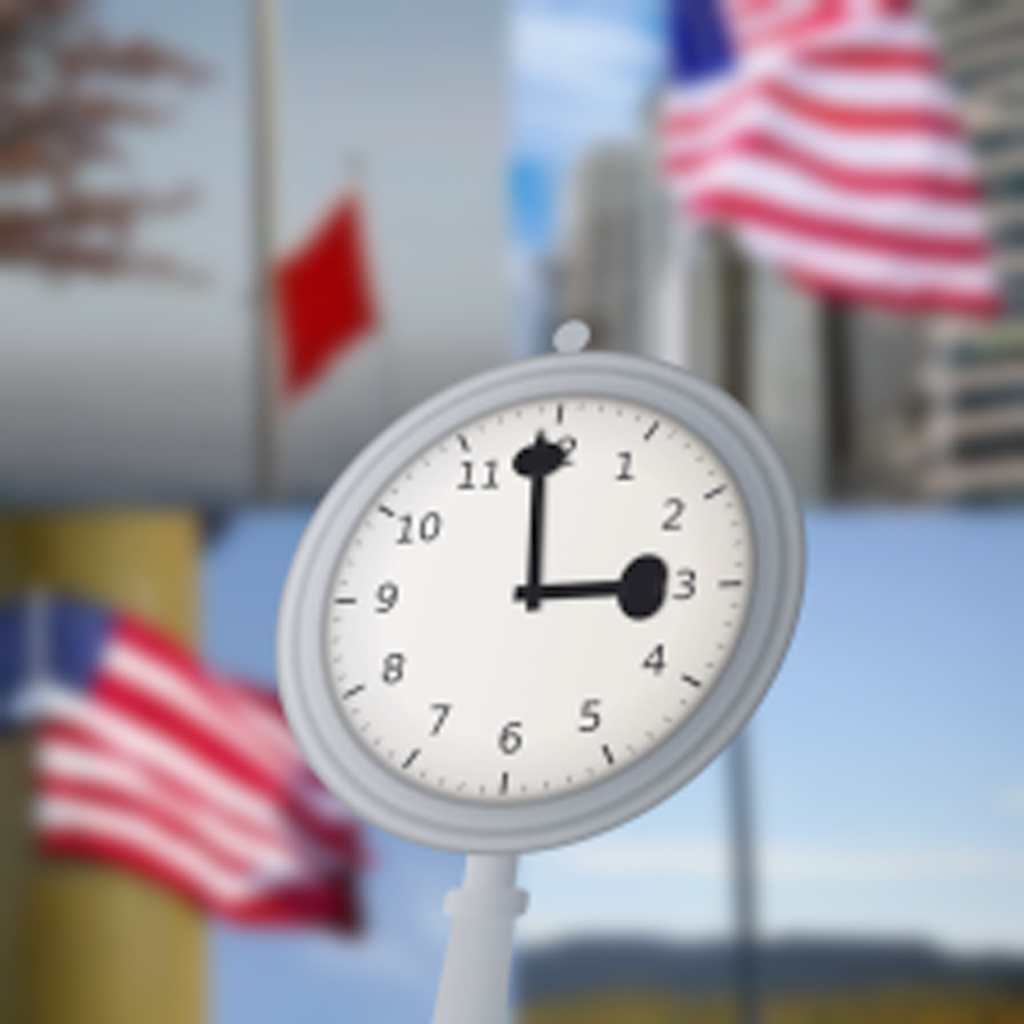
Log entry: 2:59
